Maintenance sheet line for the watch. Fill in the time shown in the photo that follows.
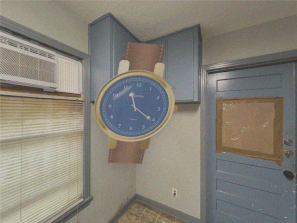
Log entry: 11:21
